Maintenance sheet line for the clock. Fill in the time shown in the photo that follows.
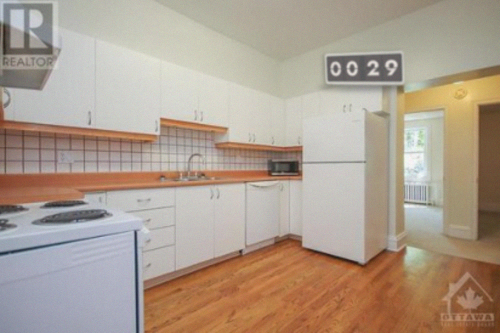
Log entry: 0:29
